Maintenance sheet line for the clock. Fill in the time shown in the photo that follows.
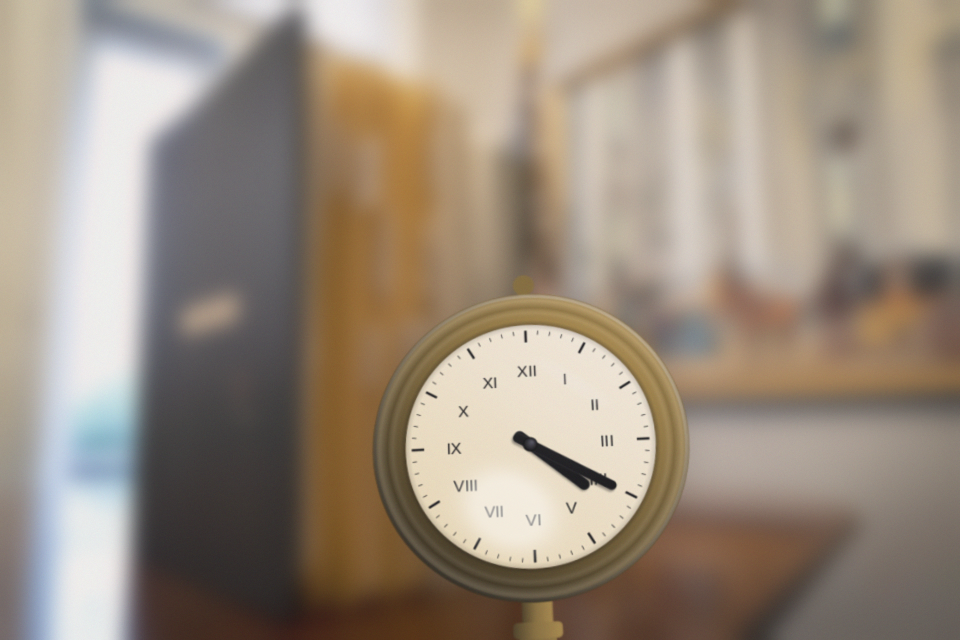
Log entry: 4:20
